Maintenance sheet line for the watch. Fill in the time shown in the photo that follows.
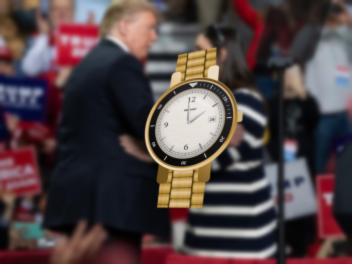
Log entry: 1:59
